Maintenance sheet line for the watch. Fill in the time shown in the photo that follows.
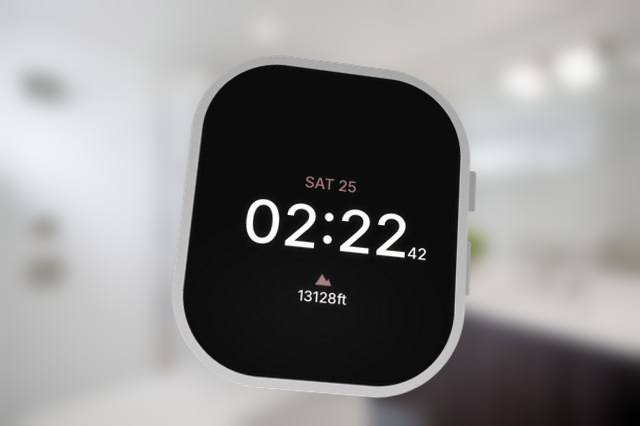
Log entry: 2:22:42
